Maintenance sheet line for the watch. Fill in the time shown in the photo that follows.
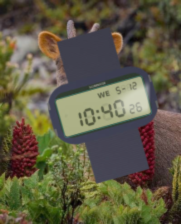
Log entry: 10:40:26
